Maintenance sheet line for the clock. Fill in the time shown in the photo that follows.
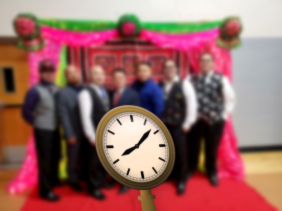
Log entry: 8:08
